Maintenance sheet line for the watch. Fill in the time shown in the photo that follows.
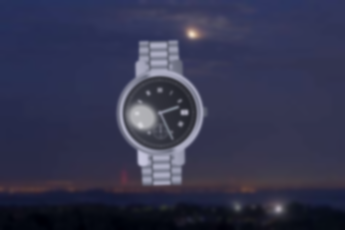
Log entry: 2:26
